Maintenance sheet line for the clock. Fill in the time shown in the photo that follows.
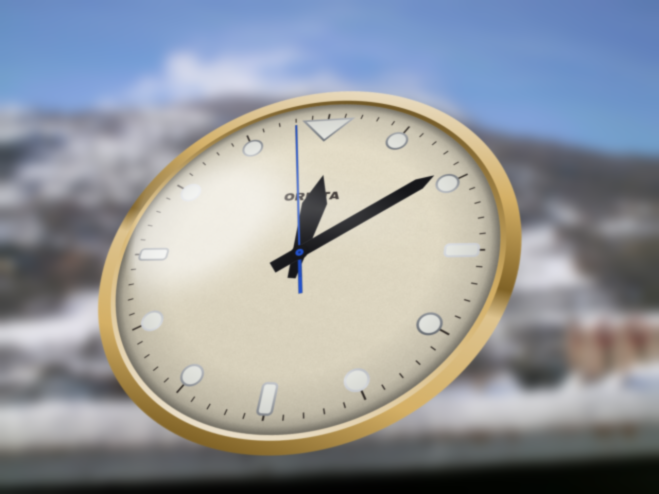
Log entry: 12:08:58
